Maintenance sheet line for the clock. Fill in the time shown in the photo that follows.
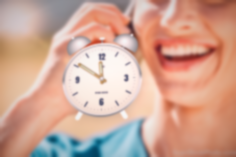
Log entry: 11:51
